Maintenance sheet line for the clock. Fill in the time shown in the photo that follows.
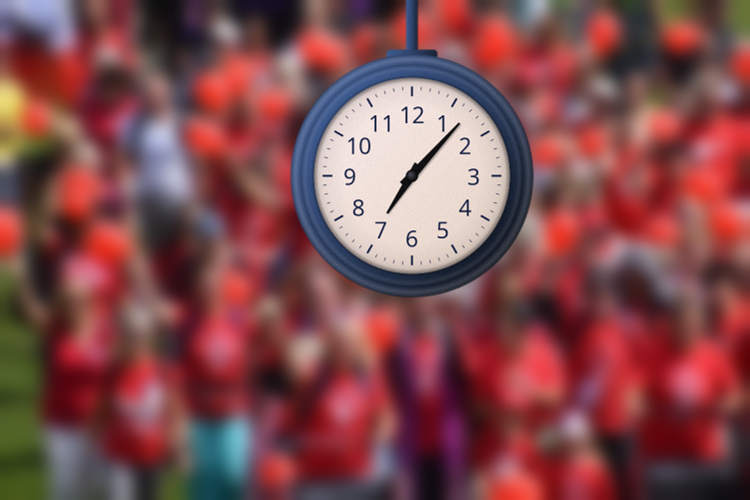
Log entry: 7:07
